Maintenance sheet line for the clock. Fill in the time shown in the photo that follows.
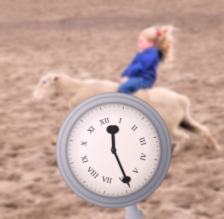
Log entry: 12:29
